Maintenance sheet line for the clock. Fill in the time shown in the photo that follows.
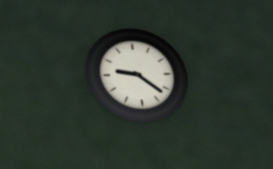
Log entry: 9:22
